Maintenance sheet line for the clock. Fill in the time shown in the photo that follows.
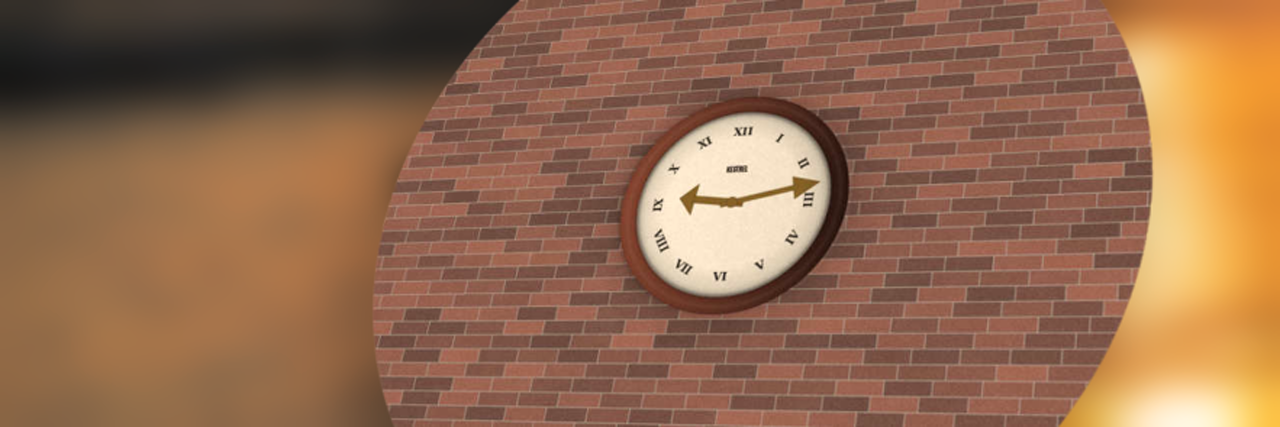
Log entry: 9:13
